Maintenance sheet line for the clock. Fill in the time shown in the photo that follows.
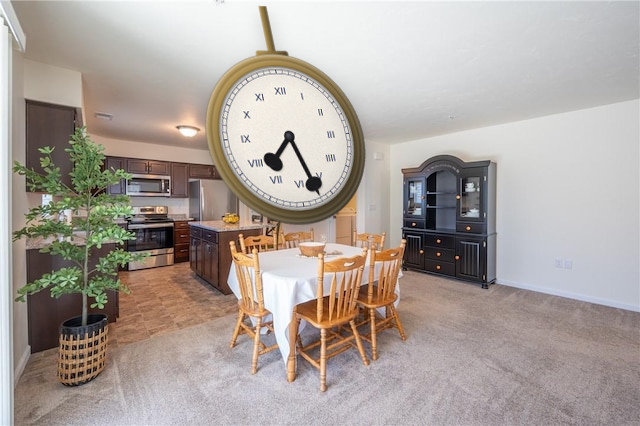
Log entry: 7:27
